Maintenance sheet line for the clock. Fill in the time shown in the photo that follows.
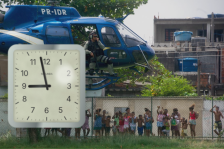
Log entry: 8:58
